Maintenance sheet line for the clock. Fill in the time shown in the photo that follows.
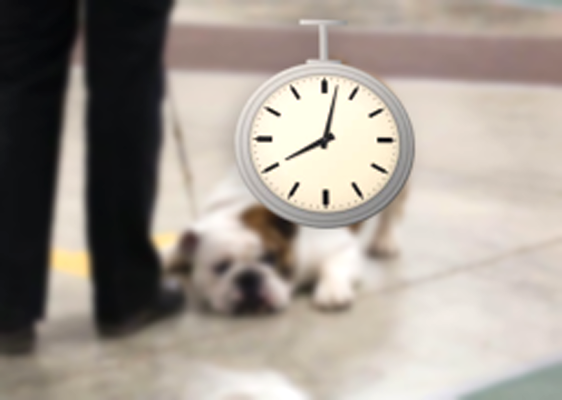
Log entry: 8:02
